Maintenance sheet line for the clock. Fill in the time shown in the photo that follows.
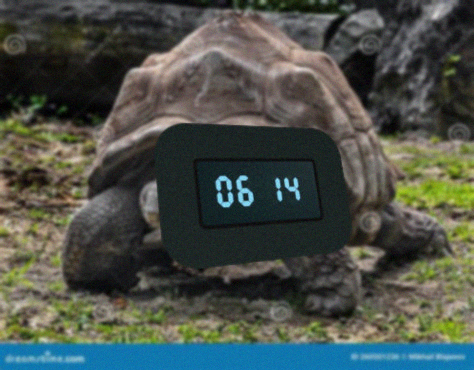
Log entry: 6:14
